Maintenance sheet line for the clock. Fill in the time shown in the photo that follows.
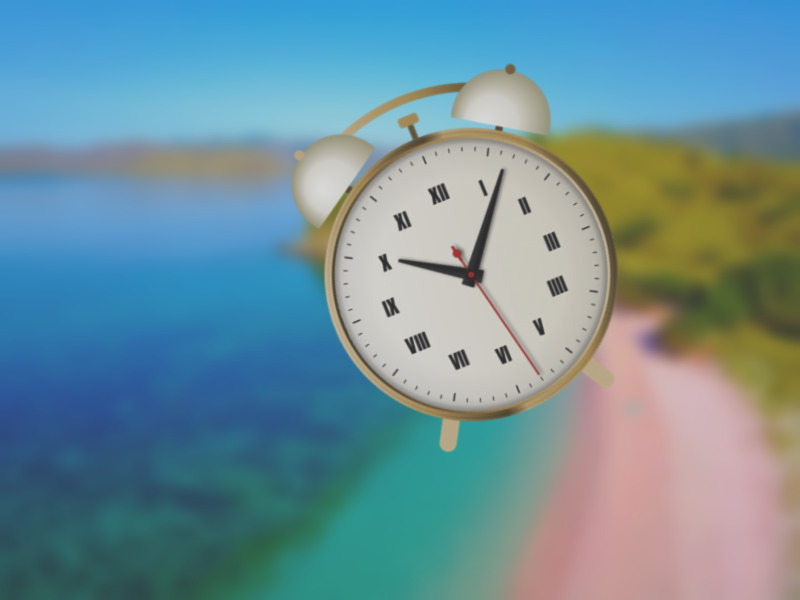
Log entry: 10:06:28
